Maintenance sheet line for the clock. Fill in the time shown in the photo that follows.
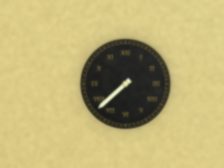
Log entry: 7:38
